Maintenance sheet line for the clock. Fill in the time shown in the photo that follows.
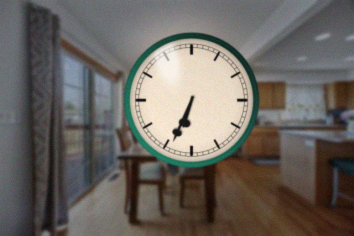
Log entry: 6:34
